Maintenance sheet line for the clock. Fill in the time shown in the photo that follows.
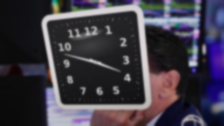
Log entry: 3:48
